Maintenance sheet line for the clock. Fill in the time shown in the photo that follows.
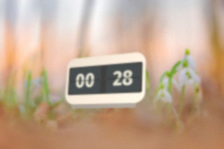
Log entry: 0:28
